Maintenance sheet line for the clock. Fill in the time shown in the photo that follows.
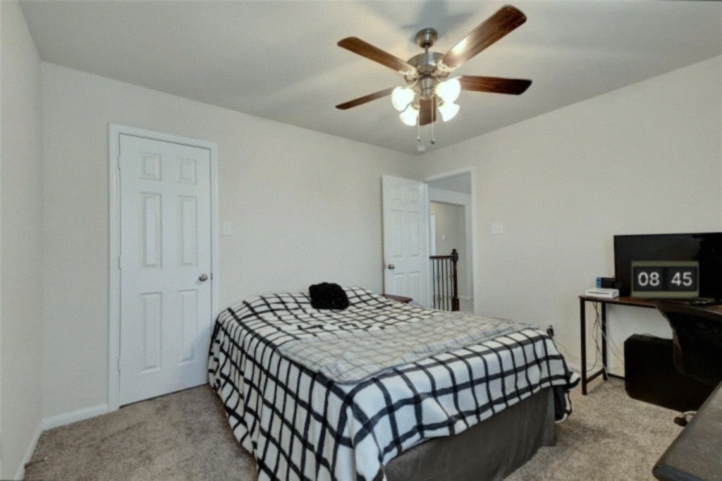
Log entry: 8:45
